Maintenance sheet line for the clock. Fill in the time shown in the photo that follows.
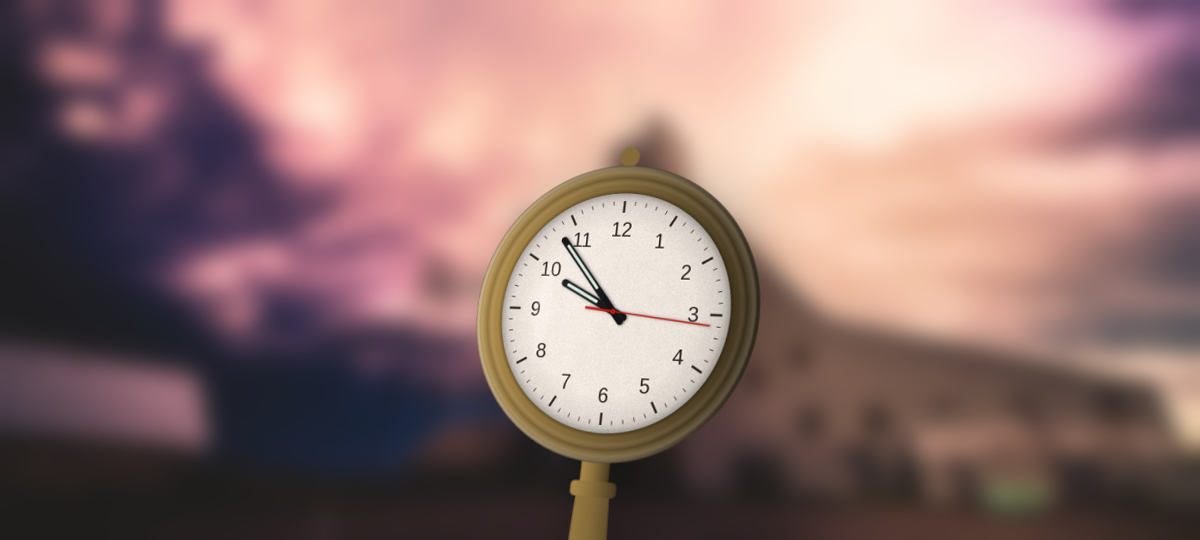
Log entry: 9:53:16
